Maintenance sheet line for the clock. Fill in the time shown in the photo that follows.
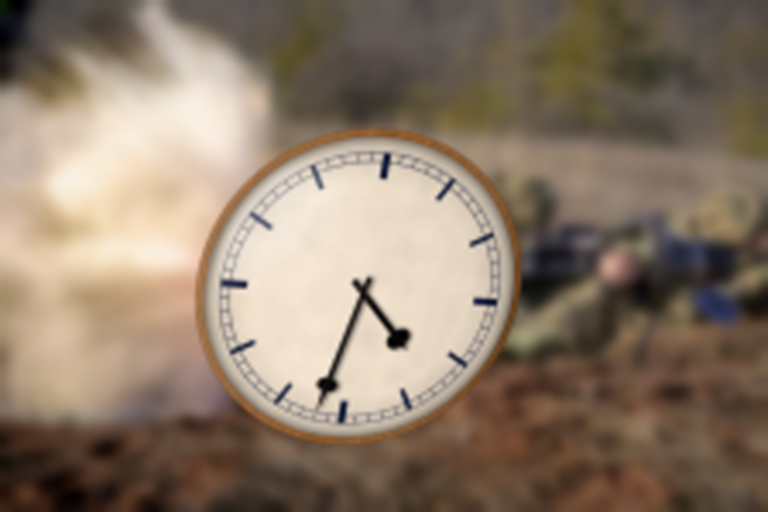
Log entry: 4:32
